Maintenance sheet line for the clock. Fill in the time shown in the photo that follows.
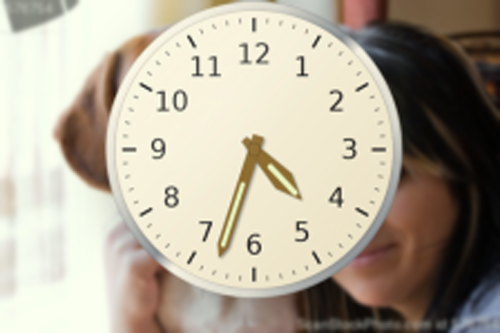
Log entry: 4:33
